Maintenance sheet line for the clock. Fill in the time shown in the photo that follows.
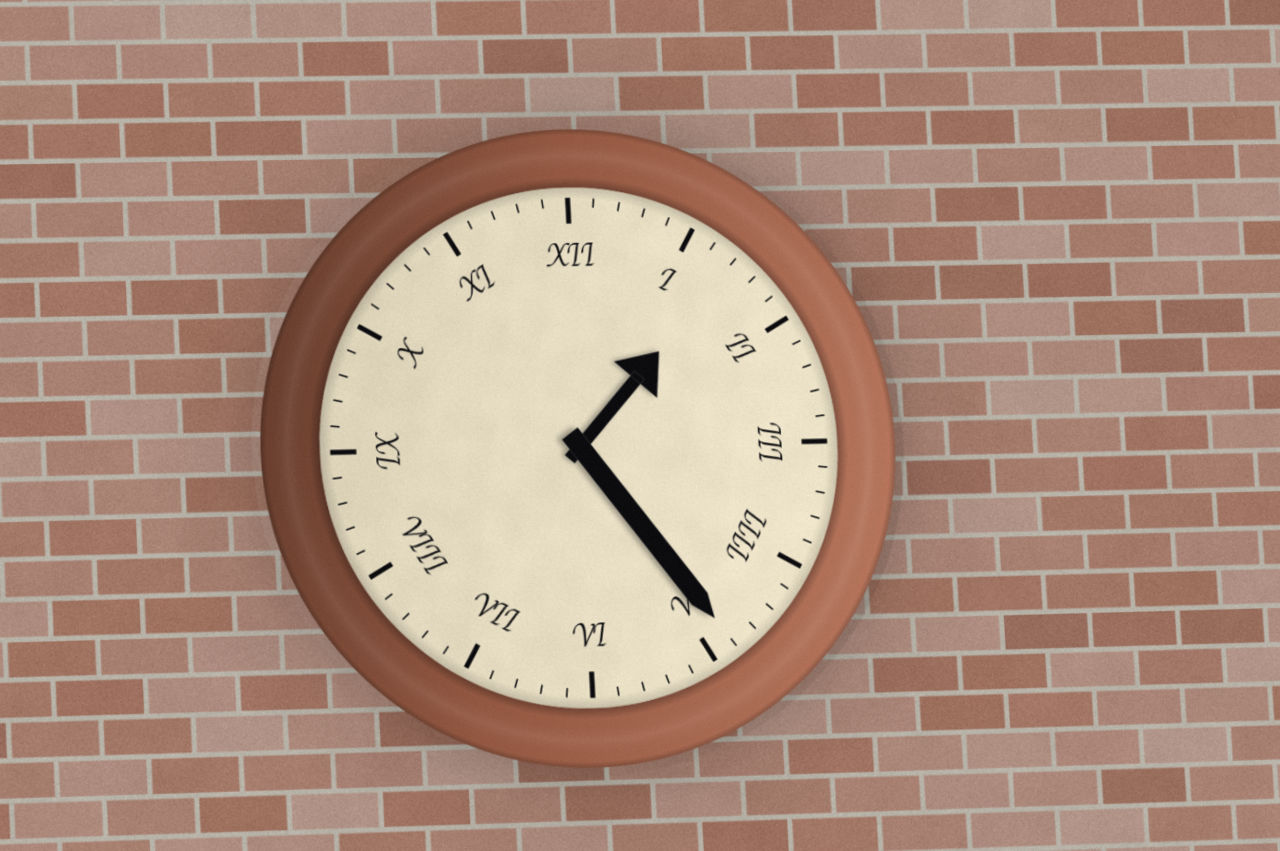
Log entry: 1:24
